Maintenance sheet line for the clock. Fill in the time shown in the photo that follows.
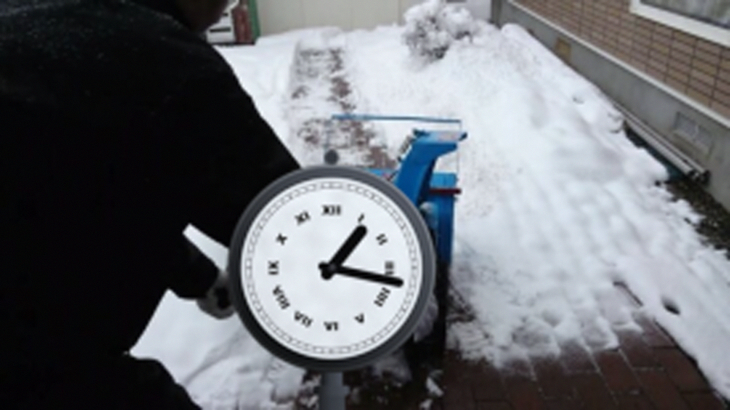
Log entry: 1:17
